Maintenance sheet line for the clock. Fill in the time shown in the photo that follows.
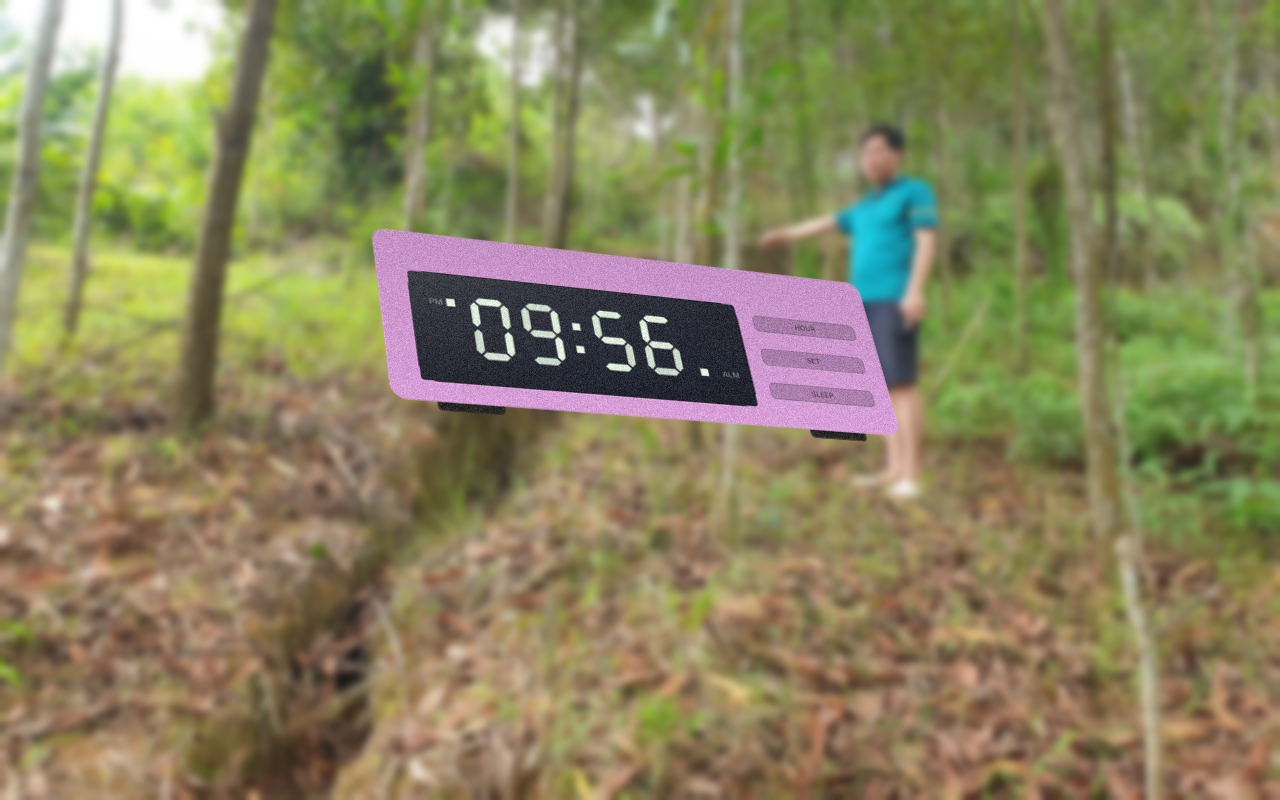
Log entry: 9:56
